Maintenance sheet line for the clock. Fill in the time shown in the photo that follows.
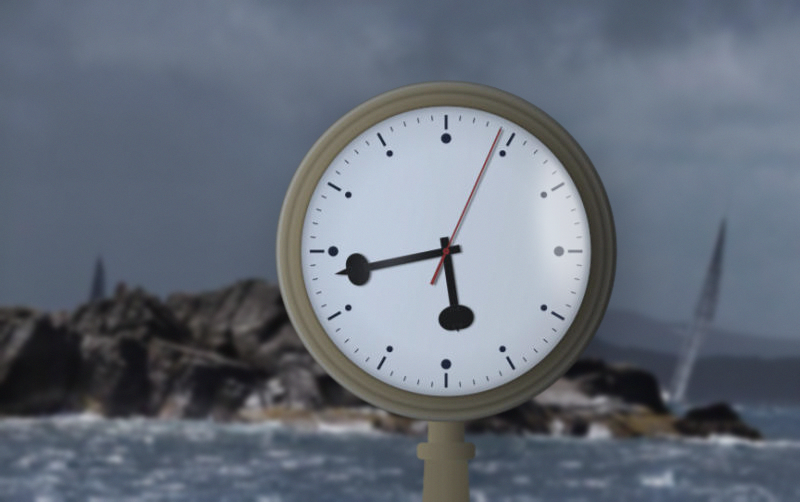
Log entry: 5:43:04
